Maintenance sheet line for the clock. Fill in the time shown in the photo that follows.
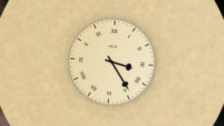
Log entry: 3:24
